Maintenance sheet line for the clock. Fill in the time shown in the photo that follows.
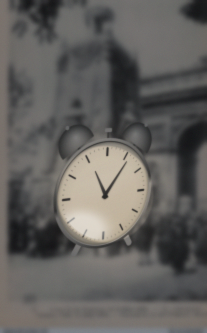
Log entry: 11:06
